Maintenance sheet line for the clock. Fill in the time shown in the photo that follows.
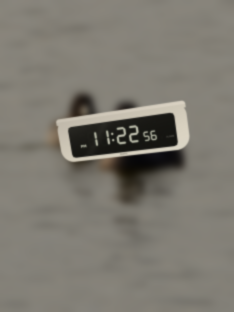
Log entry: 11:22:56
